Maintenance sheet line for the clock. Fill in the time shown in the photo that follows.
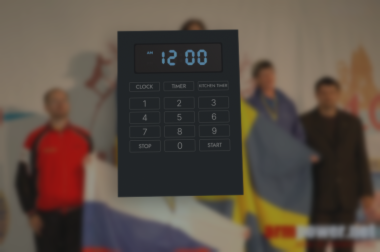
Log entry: 12:00
